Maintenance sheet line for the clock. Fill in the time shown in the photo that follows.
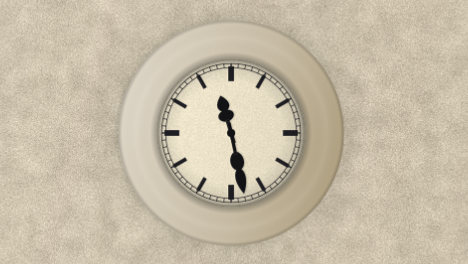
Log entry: 11:28
